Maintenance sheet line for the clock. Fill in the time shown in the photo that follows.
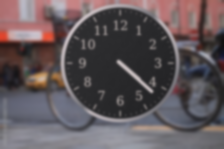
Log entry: 4:22
